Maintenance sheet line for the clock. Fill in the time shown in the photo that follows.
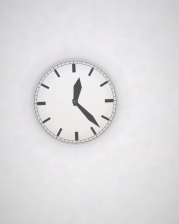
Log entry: 12:23
